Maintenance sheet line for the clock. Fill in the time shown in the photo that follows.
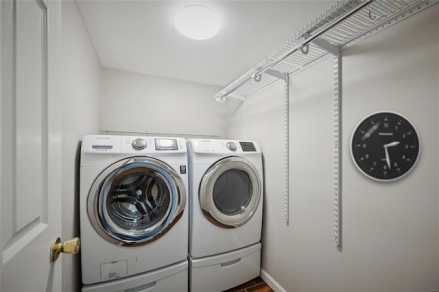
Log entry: 2:28
